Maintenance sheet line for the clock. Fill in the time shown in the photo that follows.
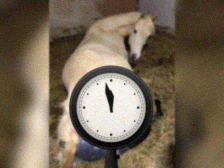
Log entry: 11:58
